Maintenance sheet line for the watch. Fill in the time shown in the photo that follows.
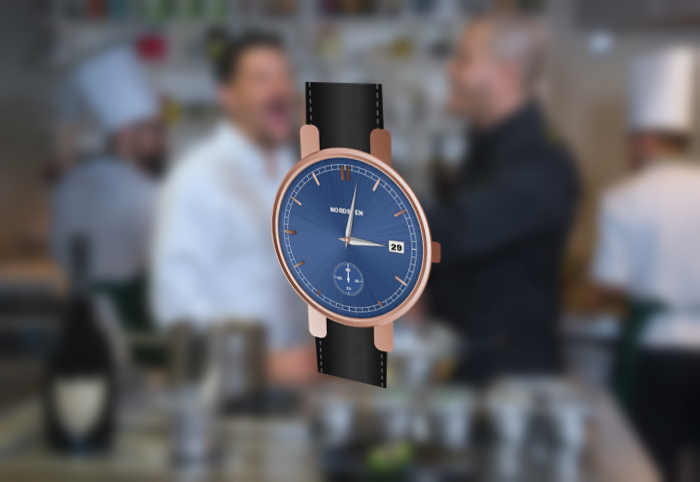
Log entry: 3:02
